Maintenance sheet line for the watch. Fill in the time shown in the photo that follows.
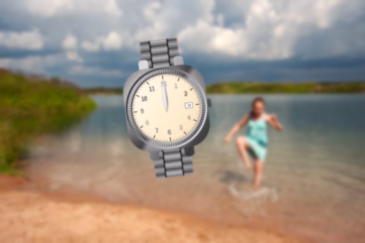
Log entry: 12:00
